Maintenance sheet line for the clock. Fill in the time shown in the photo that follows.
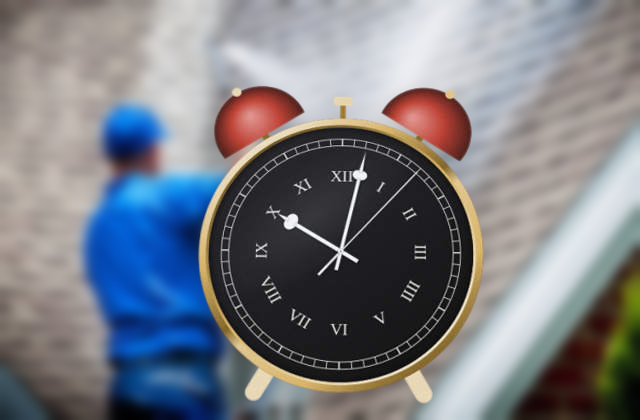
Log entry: 10:02:07
